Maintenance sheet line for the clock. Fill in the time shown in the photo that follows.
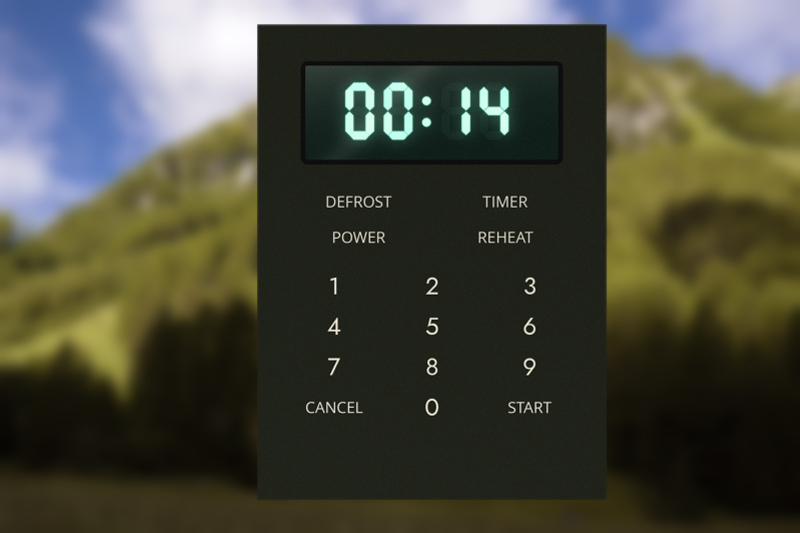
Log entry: 0:14
